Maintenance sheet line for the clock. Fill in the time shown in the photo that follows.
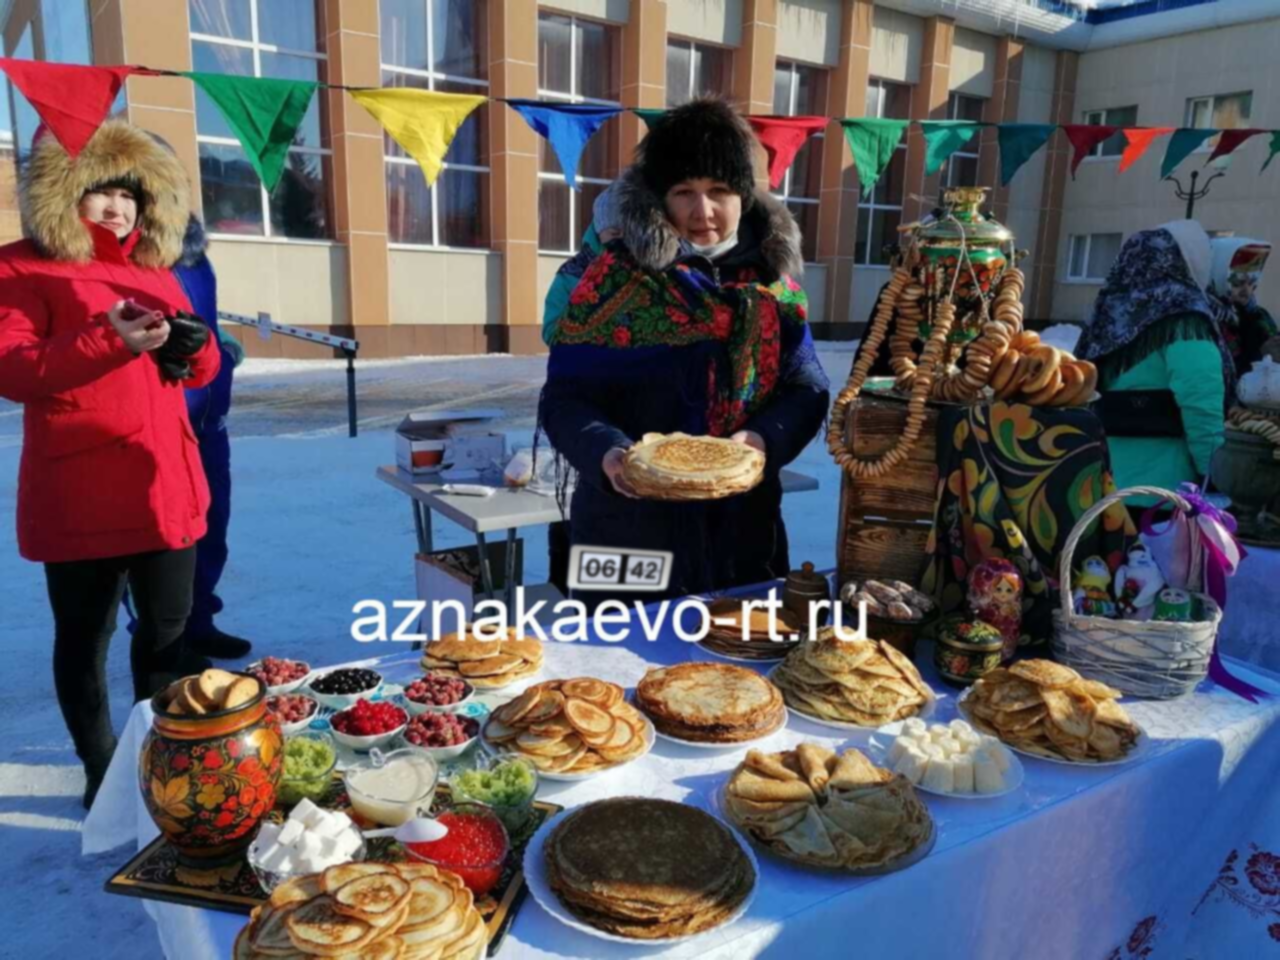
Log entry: 6:42
